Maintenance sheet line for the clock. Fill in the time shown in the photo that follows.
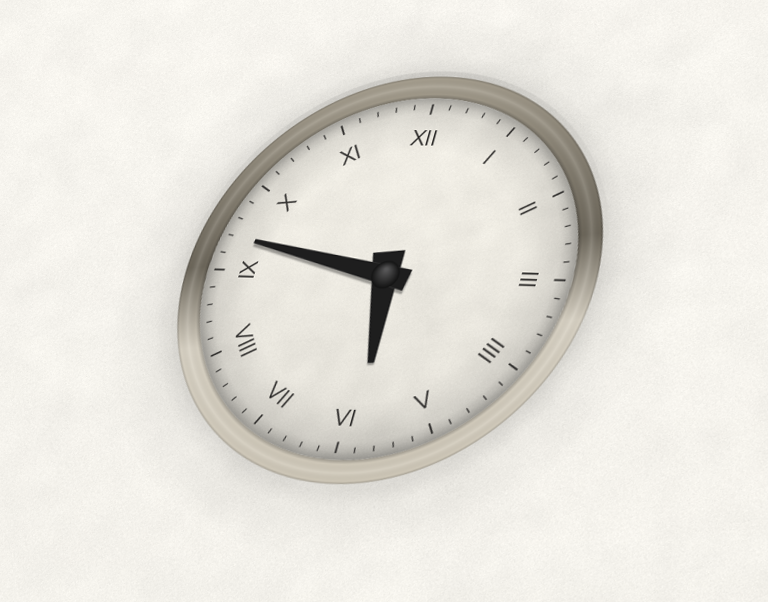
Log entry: 5:47
